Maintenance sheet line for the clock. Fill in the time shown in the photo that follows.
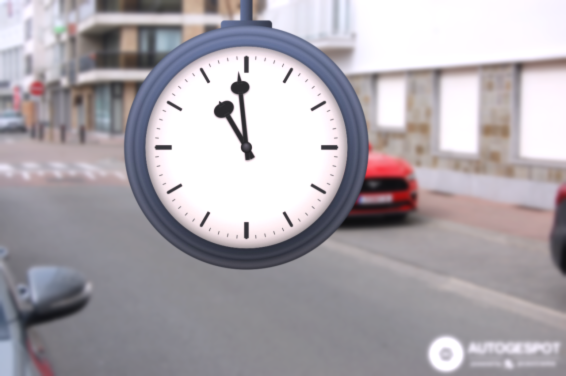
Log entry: 10:59
